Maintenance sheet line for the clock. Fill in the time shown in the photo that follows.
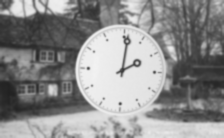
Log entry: 2:01
